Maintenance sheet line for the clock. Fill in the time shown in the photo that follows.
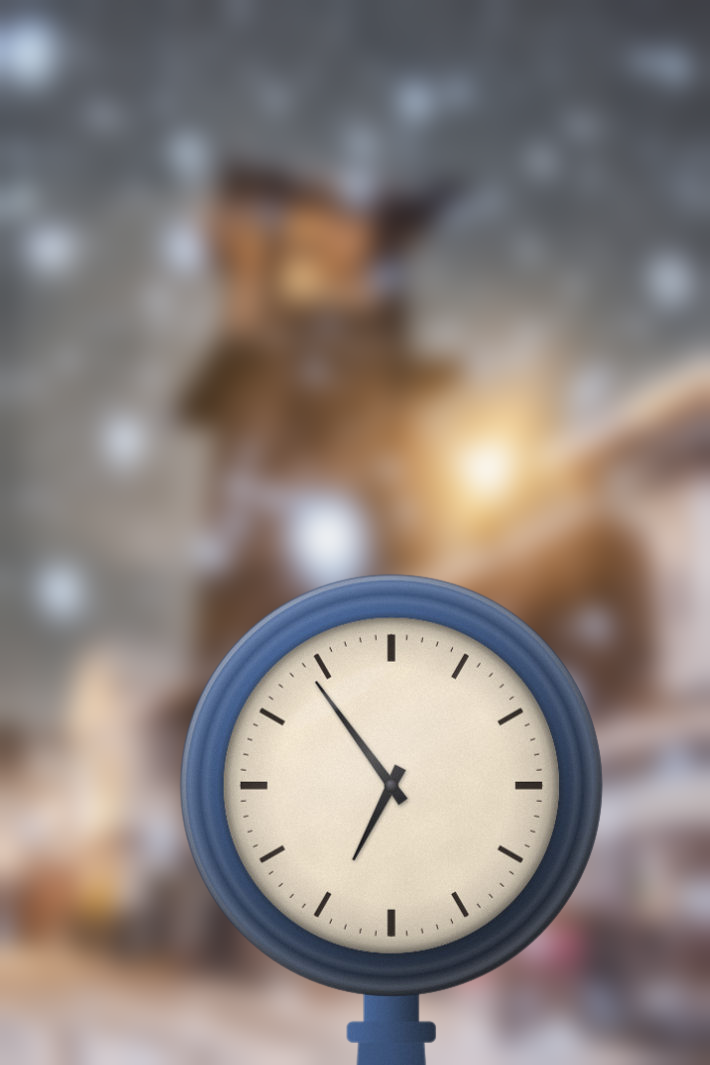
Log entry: 6:54
